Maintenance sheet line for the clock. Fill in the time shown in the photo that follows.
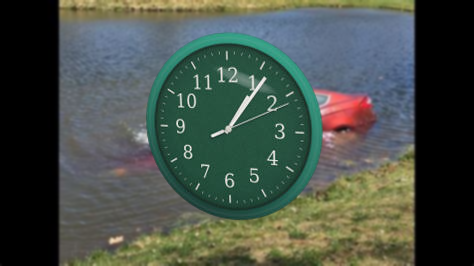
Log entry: 1:06:11
